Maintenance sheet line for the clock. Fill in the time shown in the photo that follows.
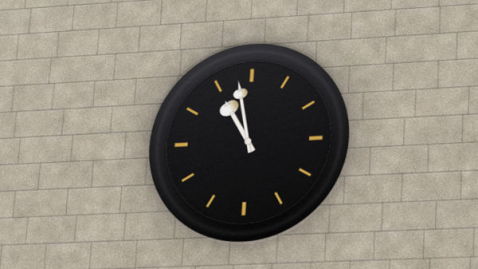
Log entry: 10:58
